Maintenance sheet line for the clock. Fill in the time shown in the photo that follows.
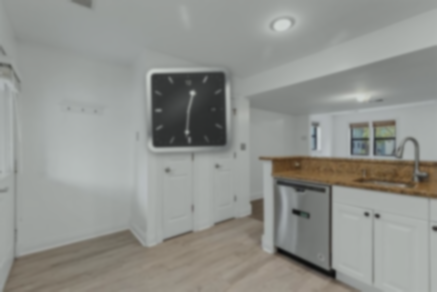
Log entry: 12:31
